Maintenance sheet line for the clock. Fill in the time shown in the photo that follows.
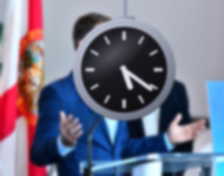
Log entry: 5:21
